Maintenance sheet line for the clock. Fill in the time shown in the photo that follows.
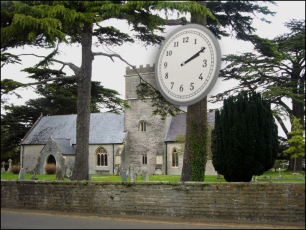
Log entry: 2:10
